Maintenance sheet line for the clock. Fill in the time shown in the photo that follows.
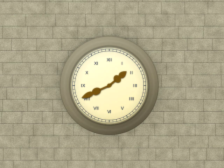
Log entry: 1:41
